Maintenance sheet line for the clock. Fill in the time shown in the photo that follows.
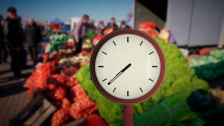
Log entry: 7:38
